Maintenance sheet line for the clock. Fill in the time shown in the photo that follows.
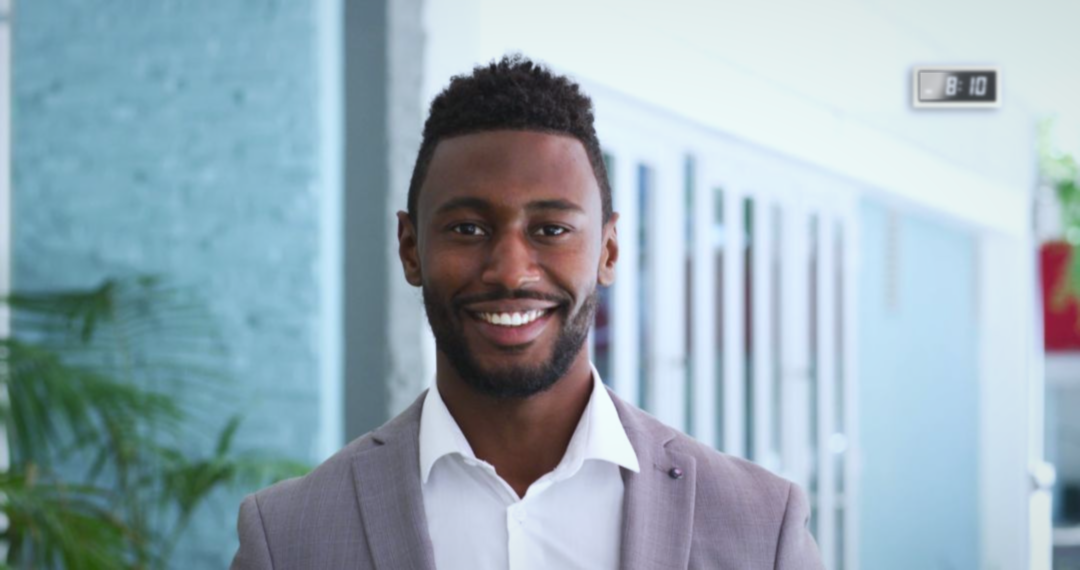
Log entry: 8:10
